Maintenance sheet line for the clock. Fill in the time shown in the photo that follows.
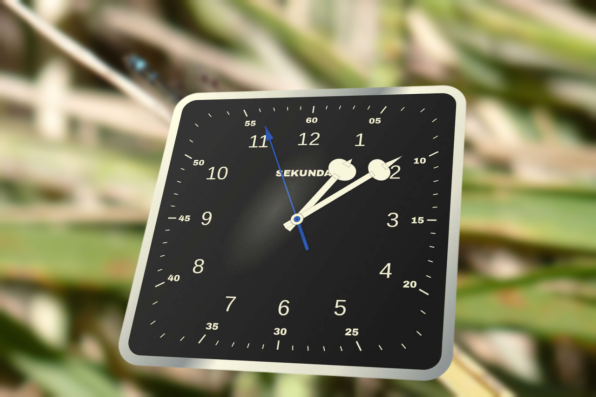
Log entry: 1:08:56
